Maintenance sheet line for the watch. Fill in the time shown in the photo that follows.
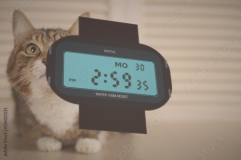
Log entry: 2:59:35
